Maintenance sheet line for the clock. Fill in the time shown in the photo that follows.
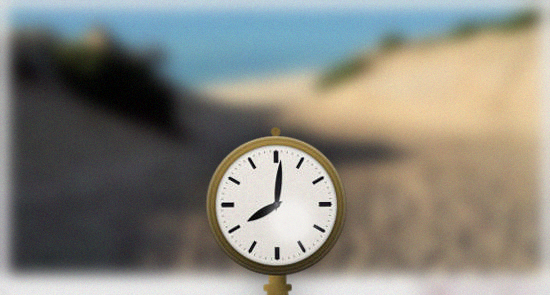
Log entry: 8:01
